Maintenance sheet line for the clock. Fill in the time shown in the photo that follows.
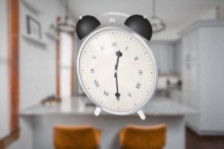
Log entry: 12:30
